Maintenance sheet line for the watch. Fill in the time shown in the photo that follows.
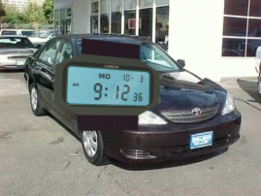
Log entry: 9:12
